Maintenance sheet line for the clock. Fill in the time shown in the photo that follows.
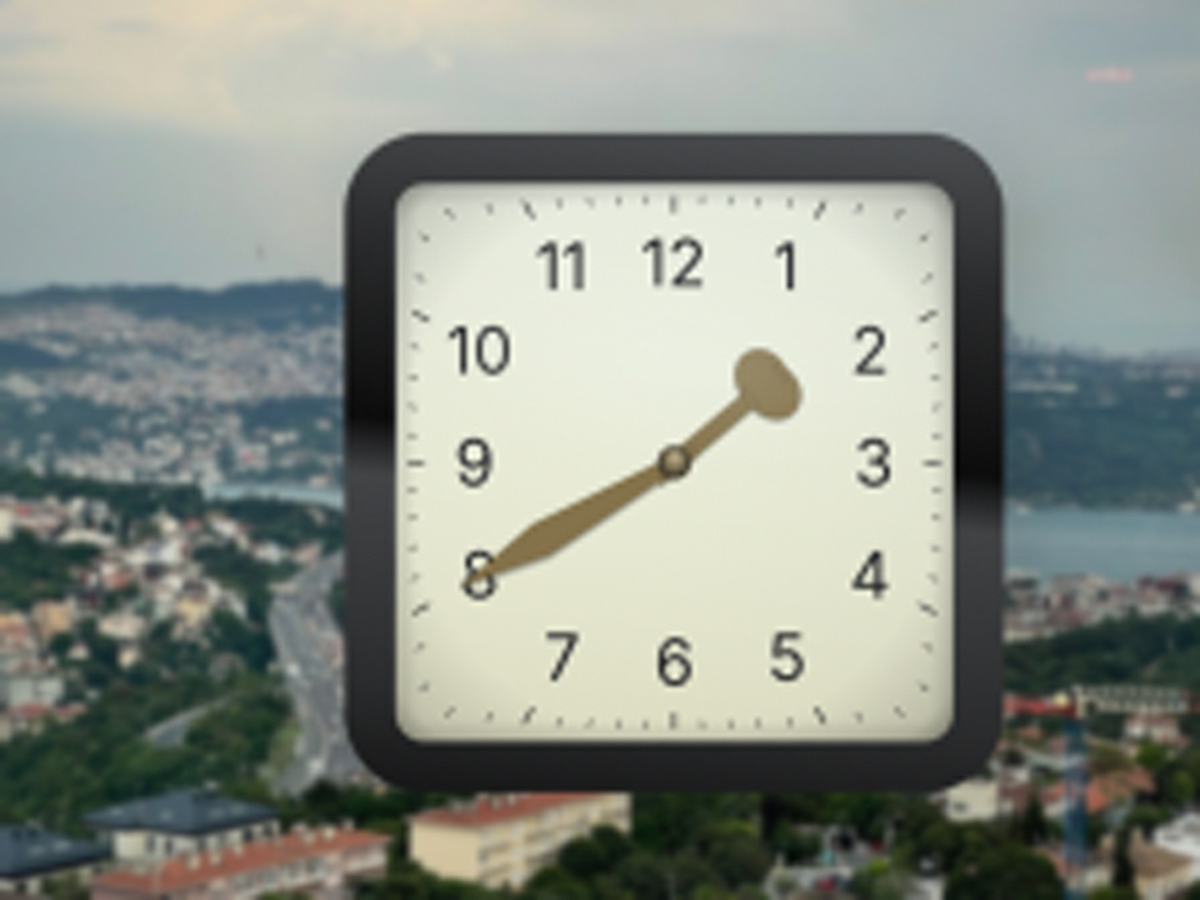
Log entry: 1:40
